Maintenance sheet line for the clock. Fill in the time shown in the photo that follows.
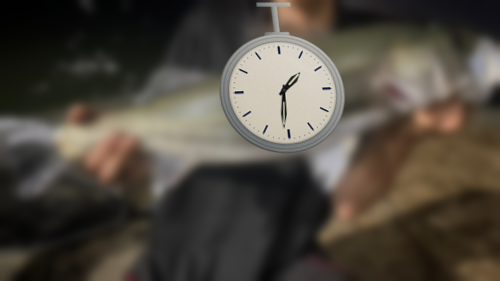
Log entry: 1:31
